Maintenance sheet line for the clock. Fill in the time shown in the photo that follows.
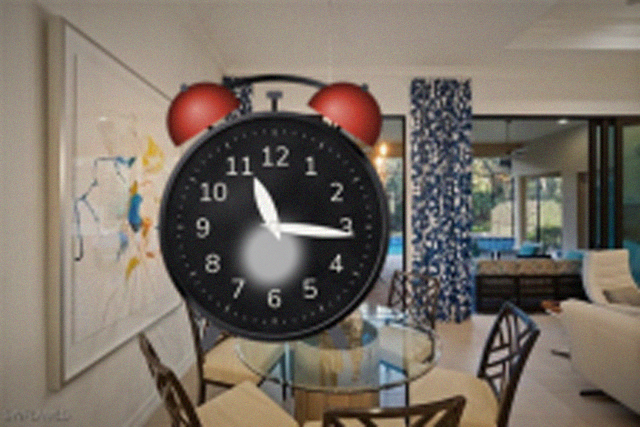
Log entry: 11:16
